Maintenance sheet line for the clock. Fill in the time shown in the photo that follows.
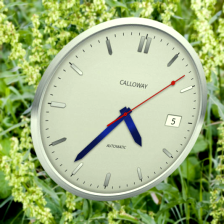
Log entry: 4:36:08
